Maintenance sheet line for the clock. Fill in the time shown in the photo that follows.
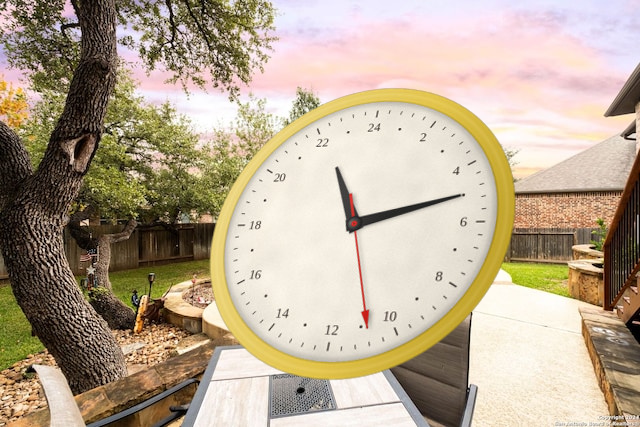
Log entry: 22:12:27
